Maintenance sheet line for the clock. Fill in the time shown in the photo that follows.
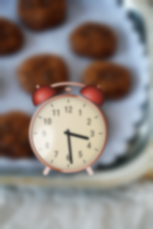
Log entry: 3:29
